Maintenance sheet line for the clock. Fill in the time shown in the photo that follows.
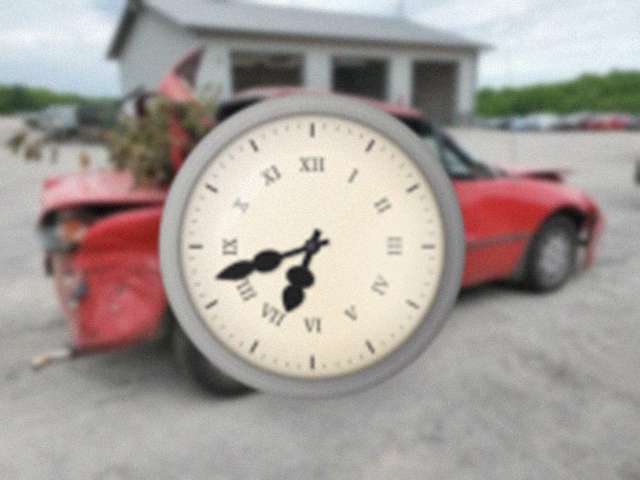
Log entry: 6:42
